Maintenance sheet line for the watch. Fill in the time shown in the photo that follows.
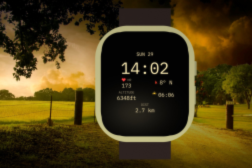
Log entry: 14:02
